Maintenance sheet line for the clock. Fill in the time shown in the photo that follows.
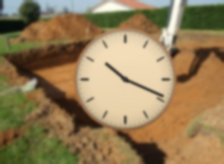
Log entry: 10:19
